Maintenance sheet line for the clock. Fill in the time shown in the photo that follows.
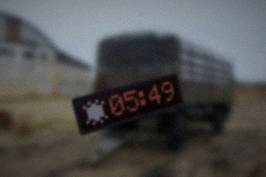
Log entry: 5:49
